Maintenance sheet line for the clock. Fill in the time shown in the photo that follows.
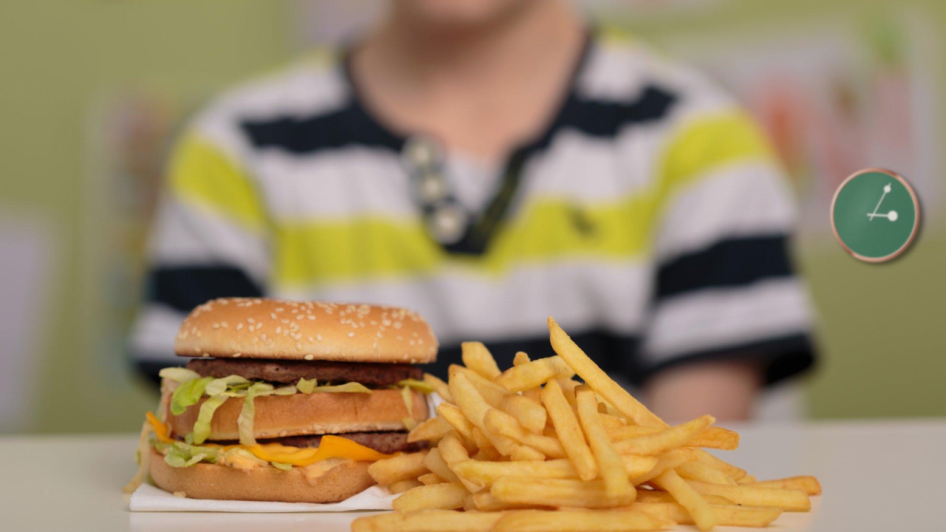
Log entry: 3:05
